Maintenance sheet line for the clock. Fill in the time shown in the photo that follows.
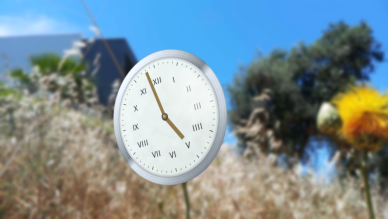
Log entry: 4:58
